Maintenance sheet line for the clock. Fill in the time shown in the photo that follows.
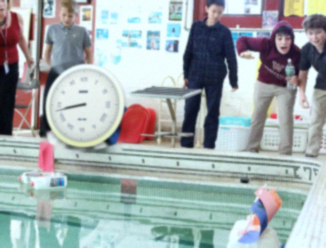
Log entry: 8:43
